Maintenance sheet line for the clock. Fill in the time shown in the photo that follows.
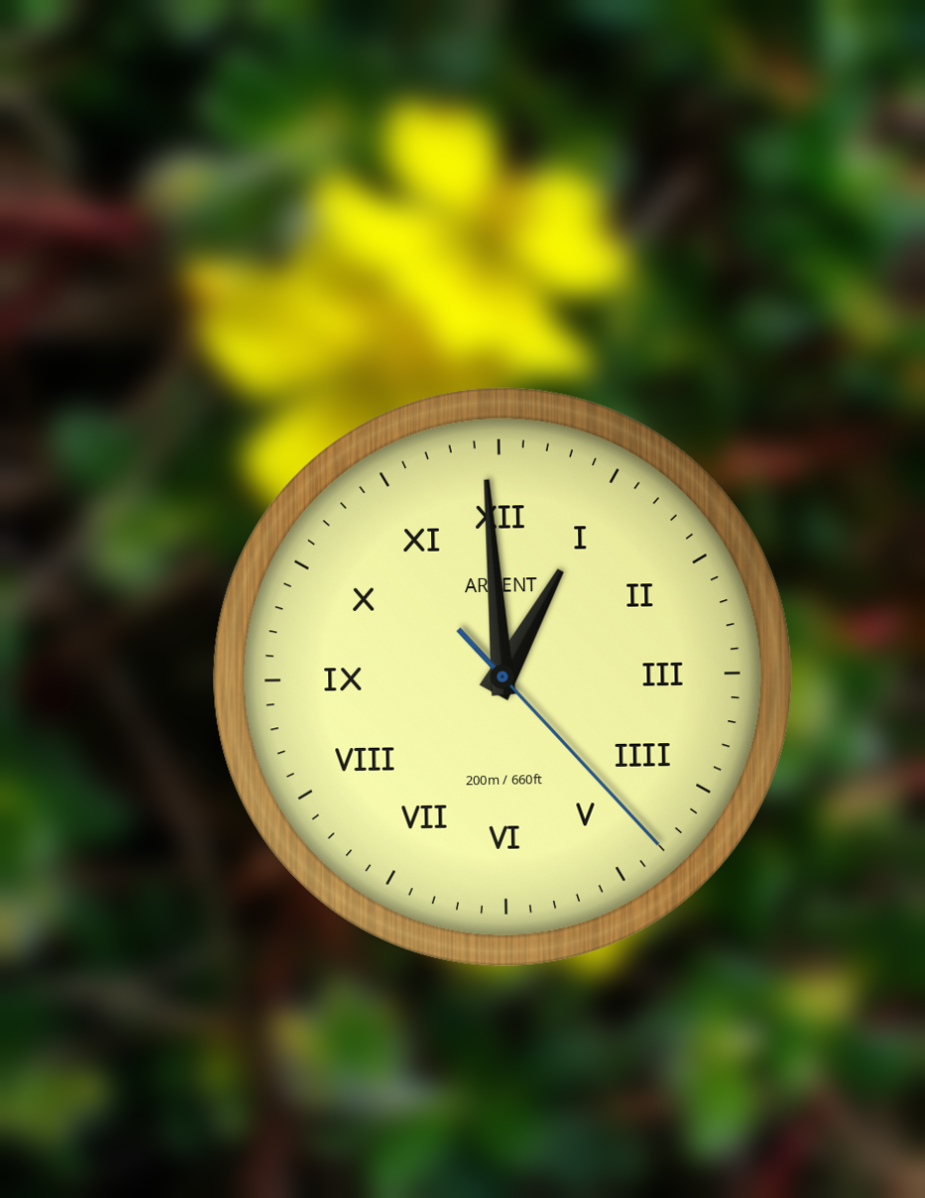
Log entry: 12:59:23
